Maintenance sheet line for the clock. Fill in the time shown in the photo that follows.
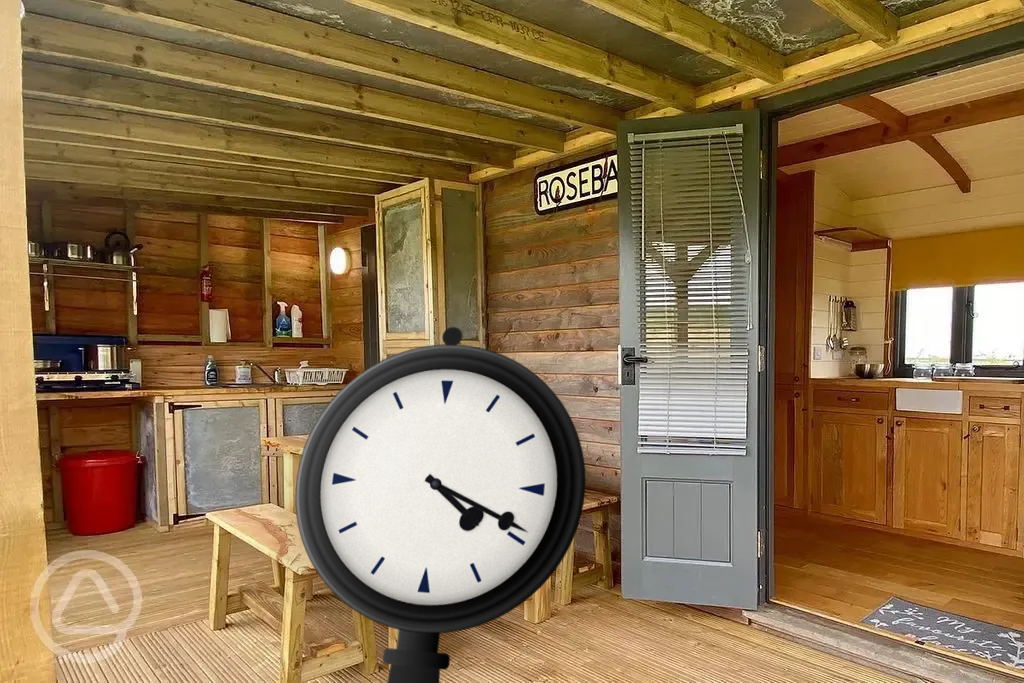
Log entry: 4:19
